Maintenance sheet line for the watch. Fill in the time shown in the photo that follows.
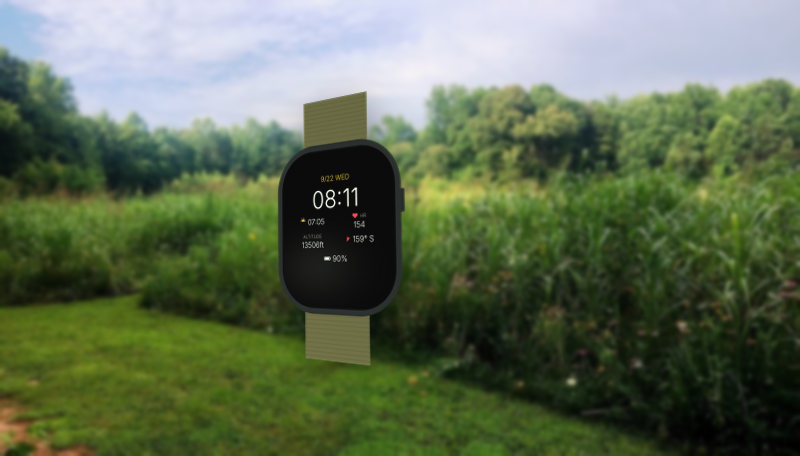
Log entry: 8:11
